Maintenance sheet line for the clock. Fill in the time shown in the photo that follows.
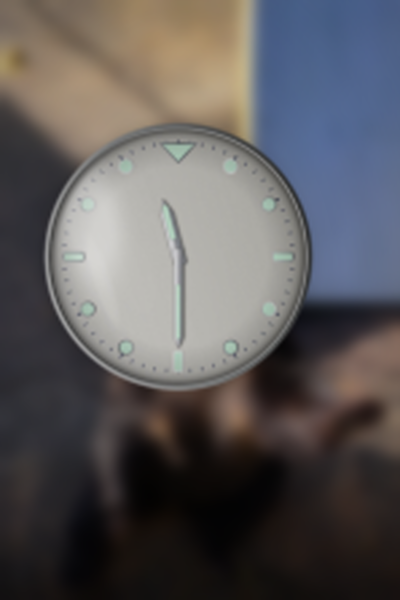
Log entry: 11:30
